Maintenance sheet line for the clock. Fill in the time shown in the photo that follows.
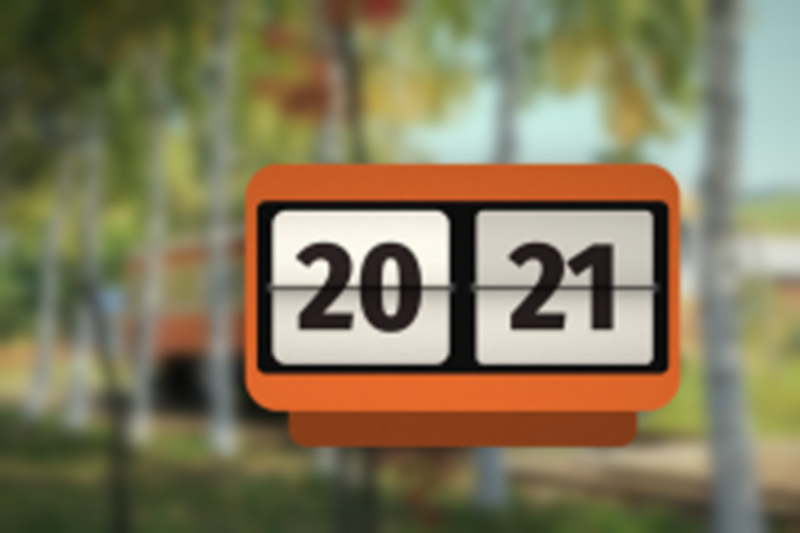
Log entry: 20:21
